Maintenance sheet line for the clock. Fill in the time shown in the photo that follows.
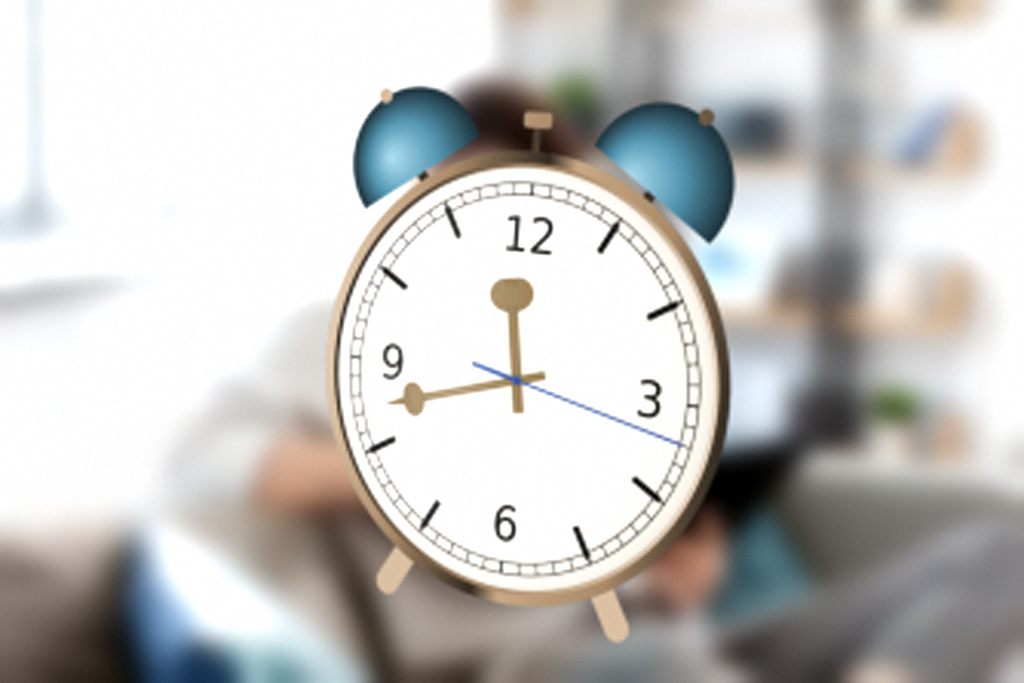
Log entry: 11:42:17
